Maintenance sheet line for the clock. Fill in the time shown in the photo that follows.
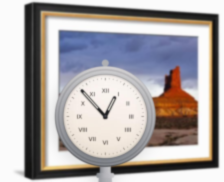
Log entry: 12:53
